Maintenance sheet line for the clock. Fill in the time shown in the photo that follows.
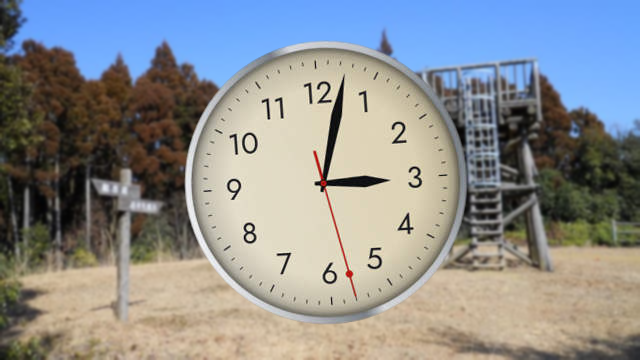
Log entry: 3:02:28
